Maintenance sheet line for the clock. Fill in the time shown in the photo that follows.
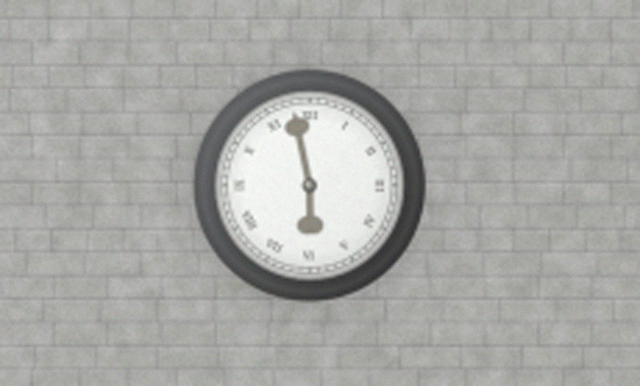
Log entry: 5:58
